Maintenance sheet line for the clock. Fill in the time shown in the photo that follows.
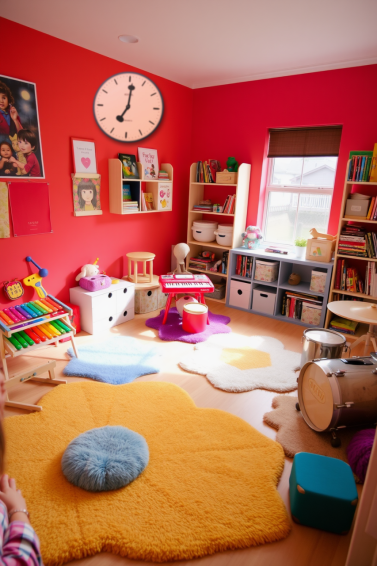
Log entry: 7:01
